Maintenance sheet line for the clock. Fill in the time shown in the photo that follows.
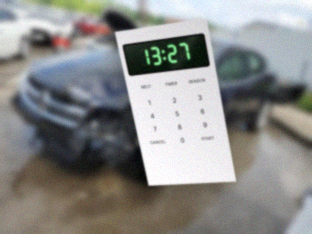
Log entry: 13:27
